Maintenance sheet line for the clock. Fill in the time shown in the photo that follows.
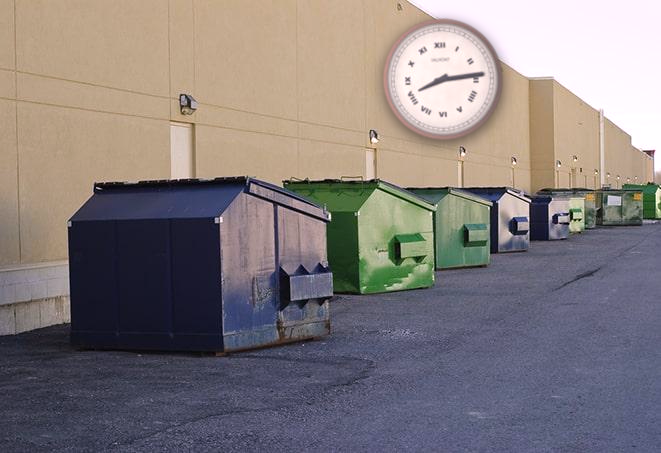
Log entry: 8:14
